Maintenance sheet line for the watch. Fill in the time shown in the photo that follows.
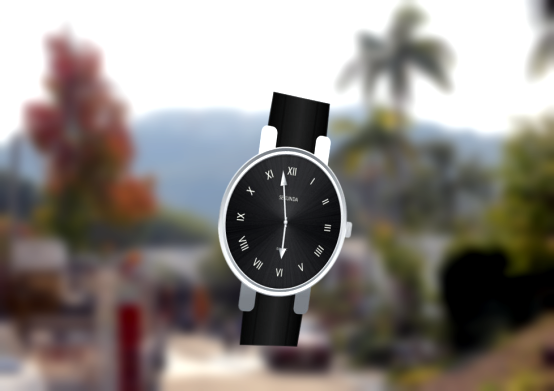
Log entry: 5:58
